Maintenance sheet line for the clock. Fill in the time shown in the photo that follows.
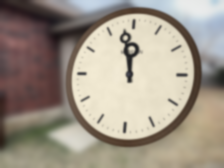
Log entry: 11:58
